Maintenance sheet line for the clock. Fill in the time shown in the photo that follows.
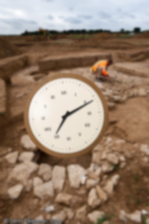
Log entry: 7:11
